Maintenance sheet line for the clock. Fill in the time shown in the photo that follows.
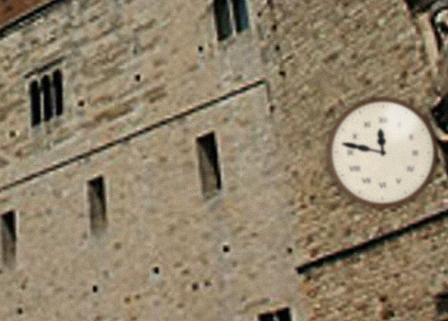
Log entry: 11:47
